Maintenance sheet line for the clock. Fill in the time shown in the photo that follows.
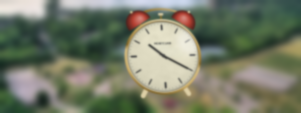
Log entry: 10:20
